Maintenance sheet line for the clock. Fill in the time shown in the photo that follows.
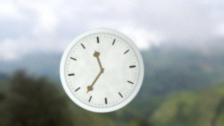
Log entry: 11:37
